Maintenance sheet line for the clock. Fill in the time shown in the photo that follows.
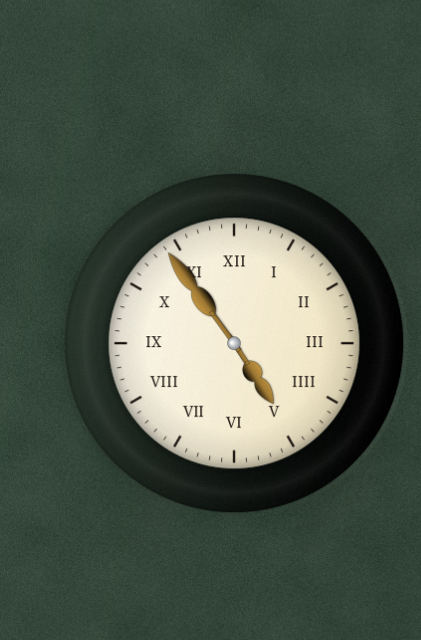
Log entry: 4:54
